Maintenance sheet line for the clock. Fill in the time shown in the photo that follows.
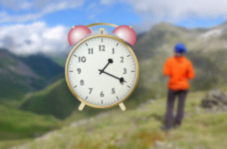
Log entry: 1:19
